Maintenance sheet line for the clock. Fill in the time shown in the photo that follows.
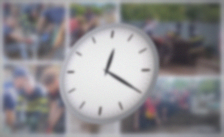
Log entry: 12:20
